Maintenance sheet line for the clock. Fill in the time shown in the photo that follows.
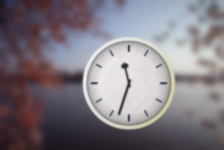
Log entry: 11:33
